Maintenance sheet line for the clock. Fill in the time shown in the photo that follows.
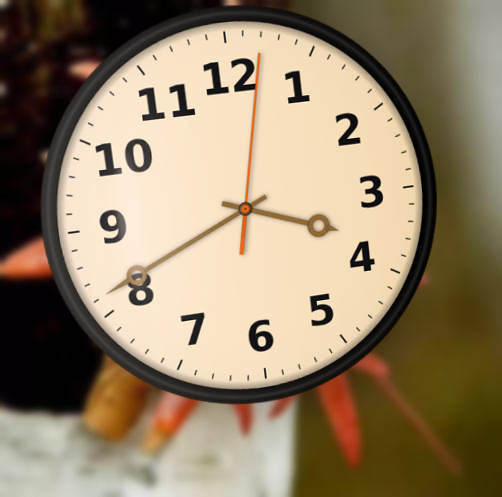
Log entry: 3:41:02
